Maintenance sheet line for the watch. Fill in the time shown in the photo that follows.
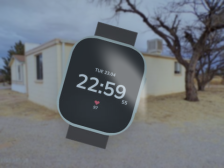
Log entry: 22:59
